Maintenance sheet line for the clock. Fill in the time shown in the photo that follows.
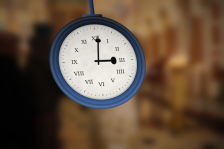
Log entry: 3:01
